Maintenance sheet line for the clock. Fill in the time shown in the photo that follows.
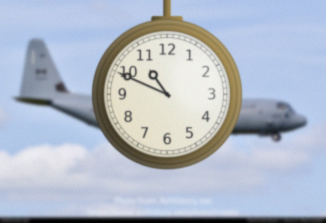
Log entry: 10:49
